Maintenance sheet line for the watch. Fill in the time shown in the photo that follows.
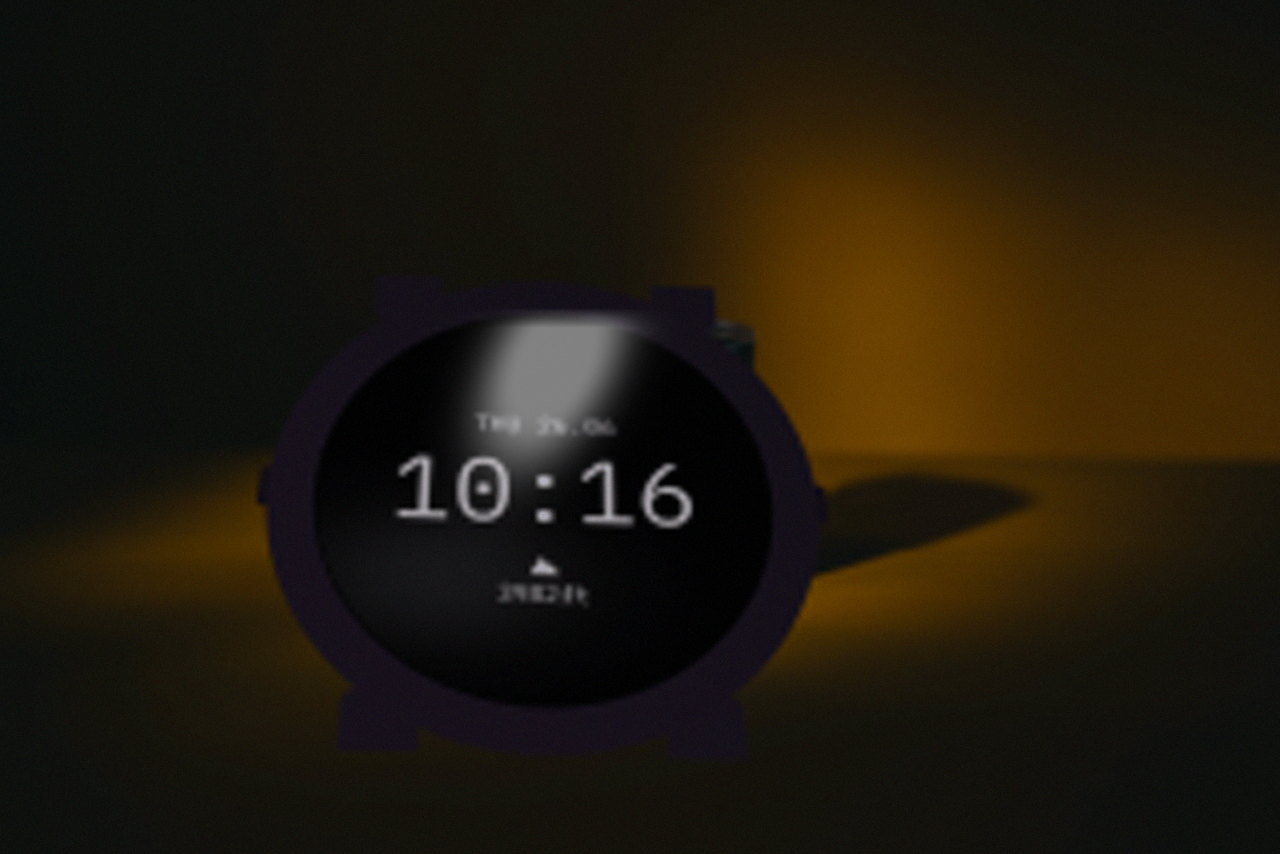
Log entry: 10:16
